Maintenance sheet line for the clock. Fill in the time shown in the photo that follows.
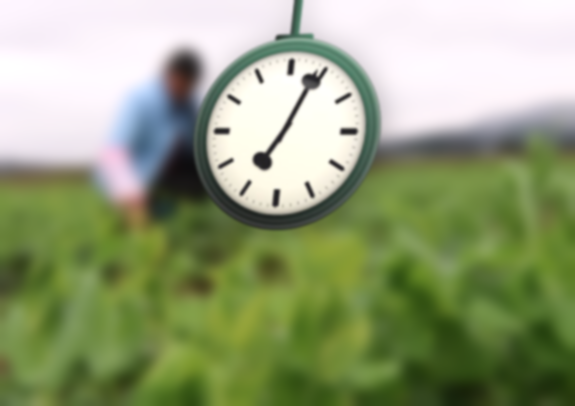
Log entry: 7:04
